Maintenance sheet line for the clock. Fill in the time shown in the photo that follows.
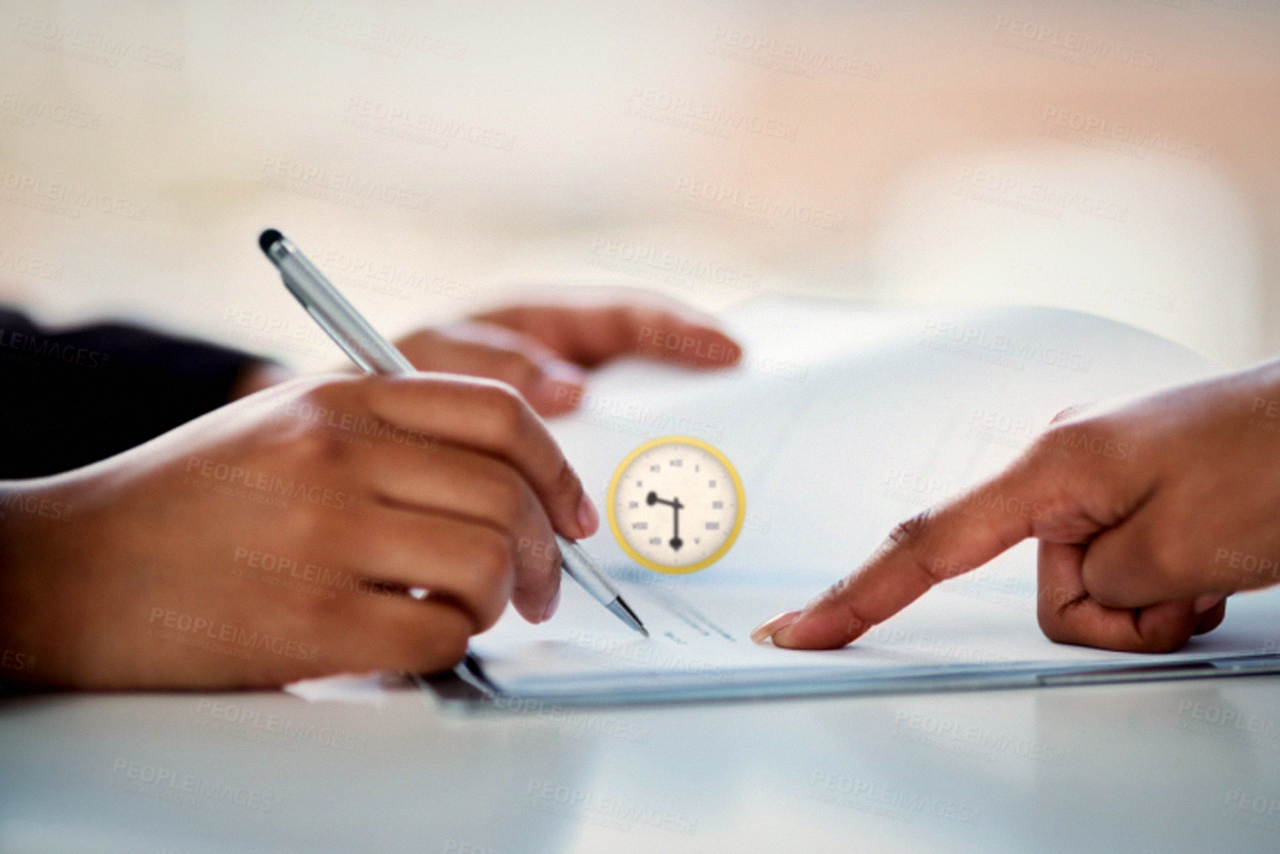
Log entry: 9:30
